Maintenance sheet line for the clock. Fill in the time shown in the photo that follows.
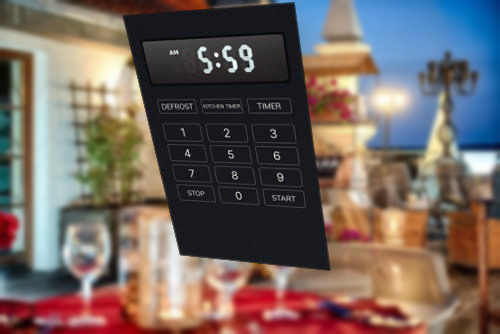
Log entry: 5:59
